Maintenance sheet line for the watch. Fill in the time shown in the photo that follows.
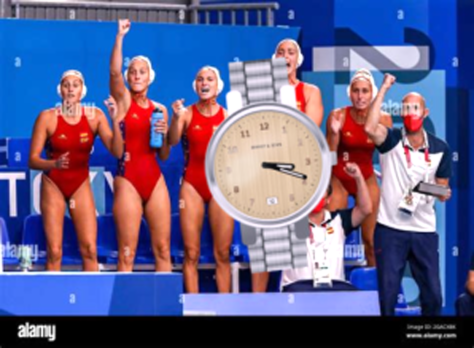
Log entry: 3:19
